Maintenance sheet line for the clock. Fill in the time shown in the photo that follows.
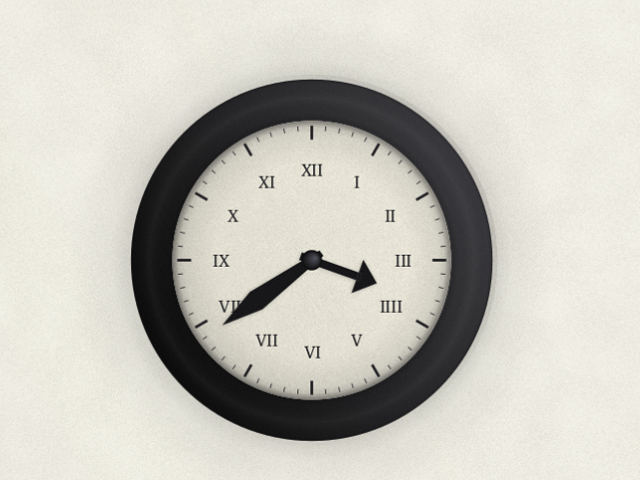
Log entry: 3:39
